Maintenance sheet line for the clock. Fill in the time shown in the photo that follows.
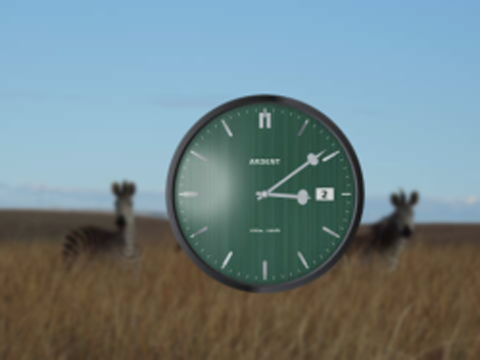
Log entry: 3:09
